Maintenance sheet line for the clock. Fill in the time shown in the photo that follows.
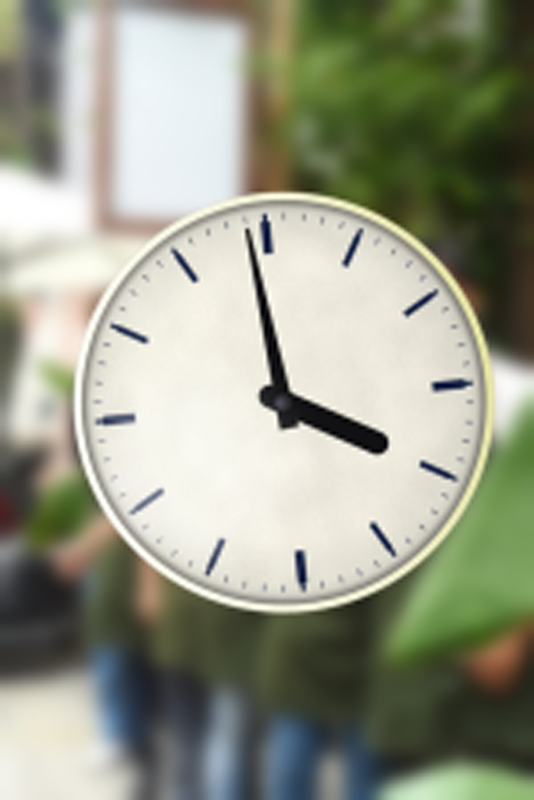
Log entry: 3:59
